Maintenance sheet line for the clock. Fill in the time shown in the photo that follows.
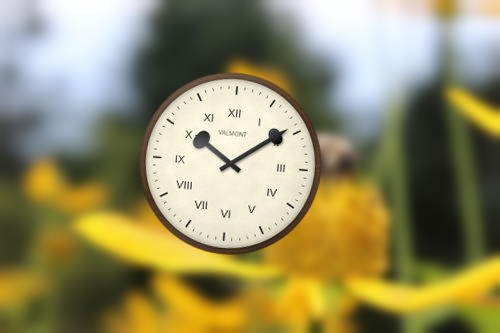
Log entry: 10:09
